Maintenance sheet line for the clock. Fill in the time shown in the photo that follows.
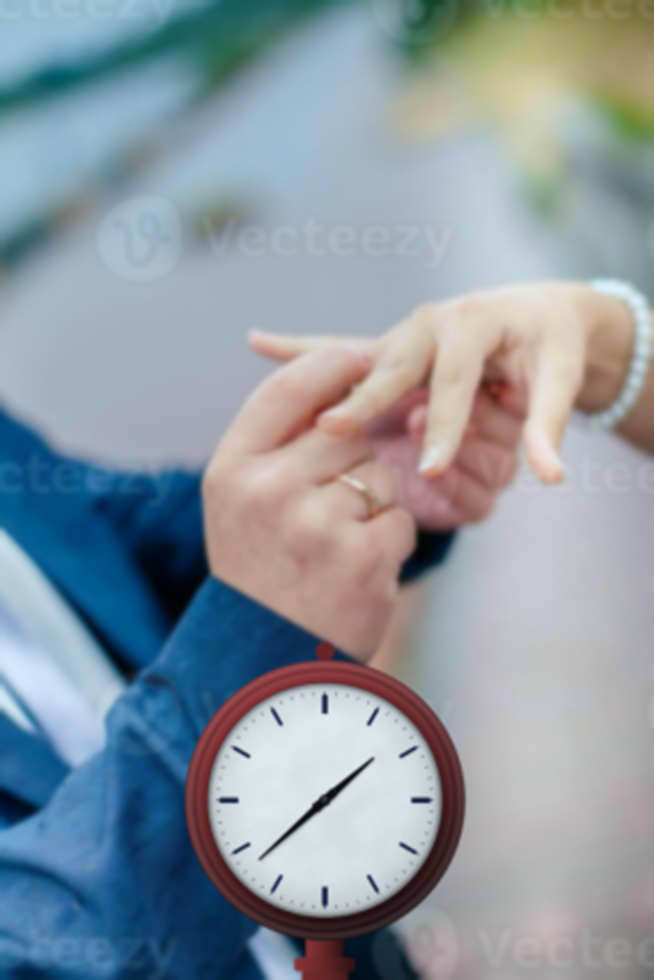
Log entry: 1:38
